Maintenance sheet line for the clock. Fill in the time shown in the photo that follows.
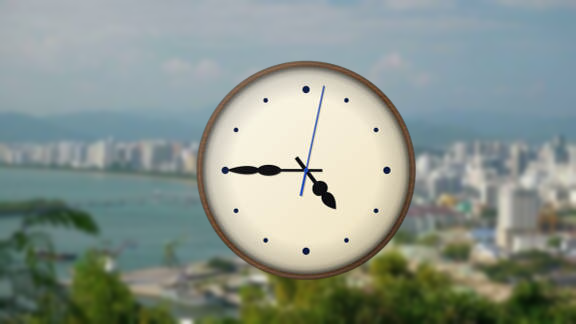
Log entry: 4:45:02
